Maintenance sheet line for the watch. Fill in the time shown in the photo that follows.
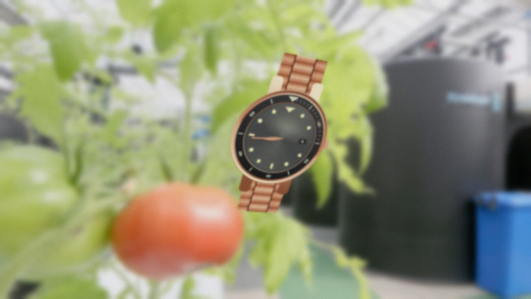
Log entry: 8:44
